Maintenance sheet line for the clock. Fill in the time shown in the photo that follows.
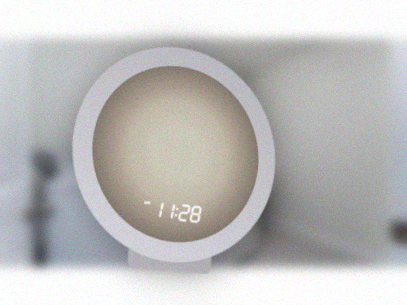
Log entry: 11:28
